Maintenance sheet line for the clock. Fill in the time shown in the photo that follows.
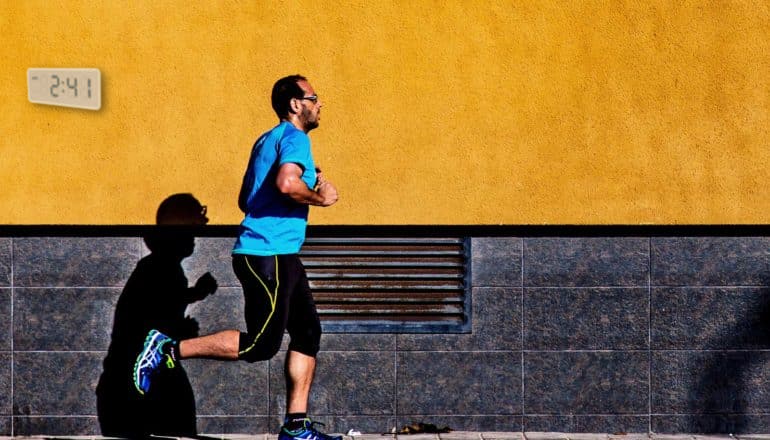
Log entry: 2:41
